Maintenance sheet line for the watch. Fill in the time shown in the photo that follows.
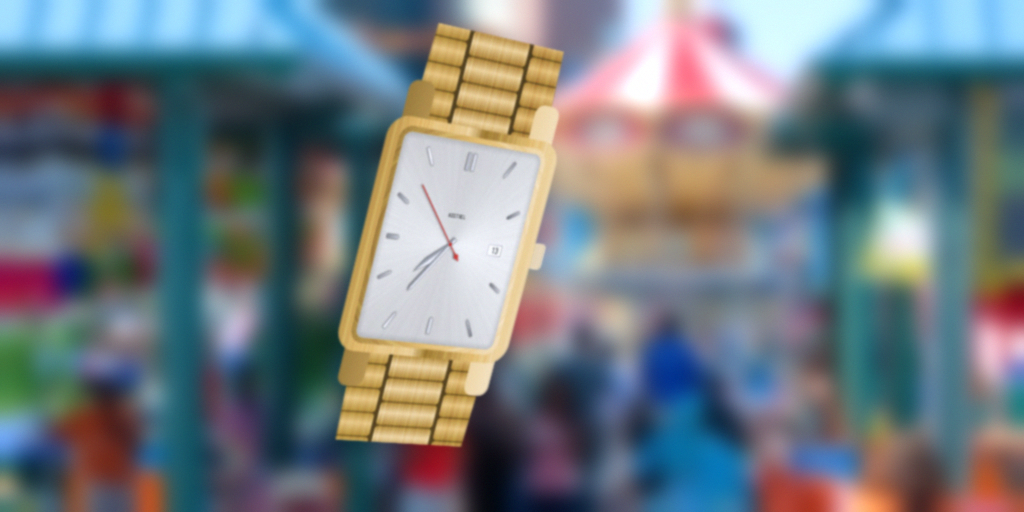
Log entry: 7:35:53
